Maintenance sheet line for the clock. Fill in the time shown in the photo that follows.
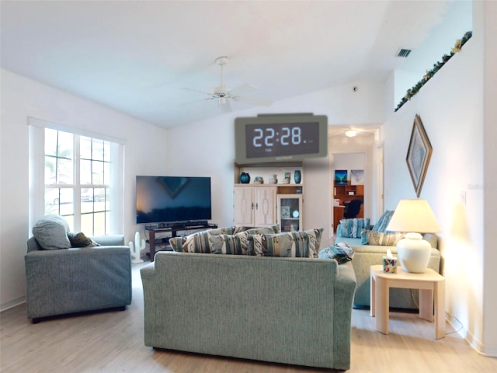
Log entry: 22:28
